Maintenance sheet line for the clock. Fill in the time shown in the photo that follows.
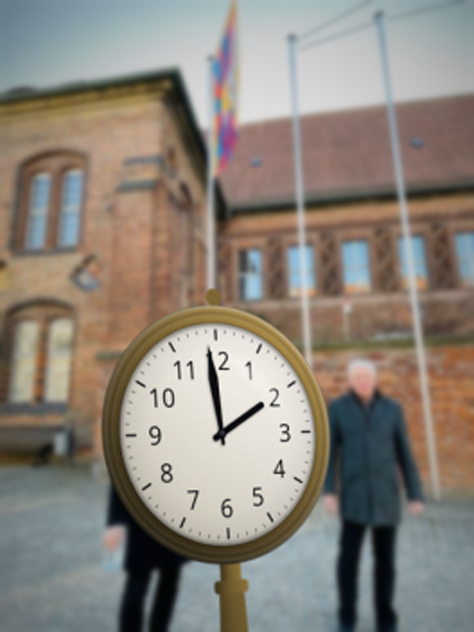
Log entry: 1:59
